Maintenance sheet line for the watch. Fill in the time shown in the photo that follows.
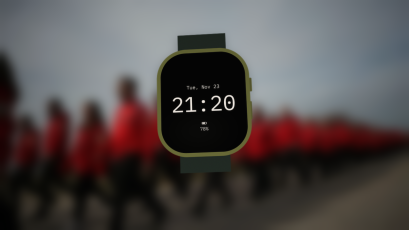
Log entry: 21:20
